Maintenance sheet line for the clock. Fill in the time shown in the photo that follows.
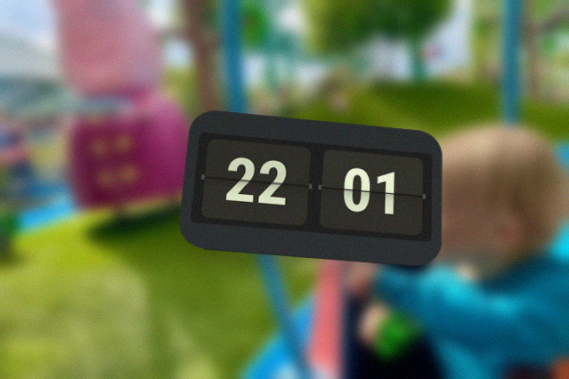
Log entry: 22:01
